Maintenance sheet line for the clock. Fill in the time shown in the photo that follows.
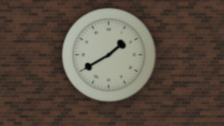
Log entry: 1:40
